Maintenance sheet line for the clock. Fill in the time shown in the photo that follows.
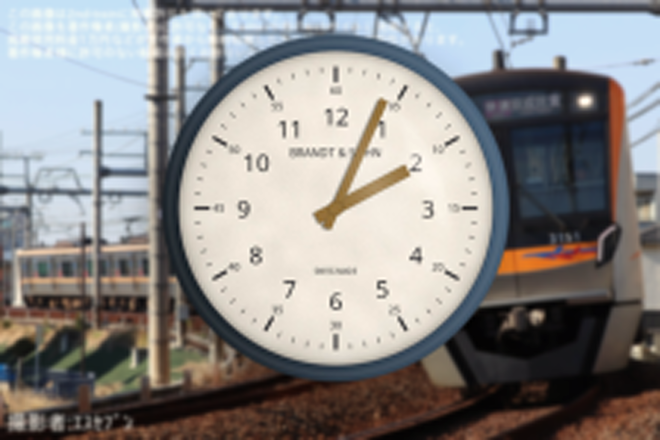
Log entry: 2:04
